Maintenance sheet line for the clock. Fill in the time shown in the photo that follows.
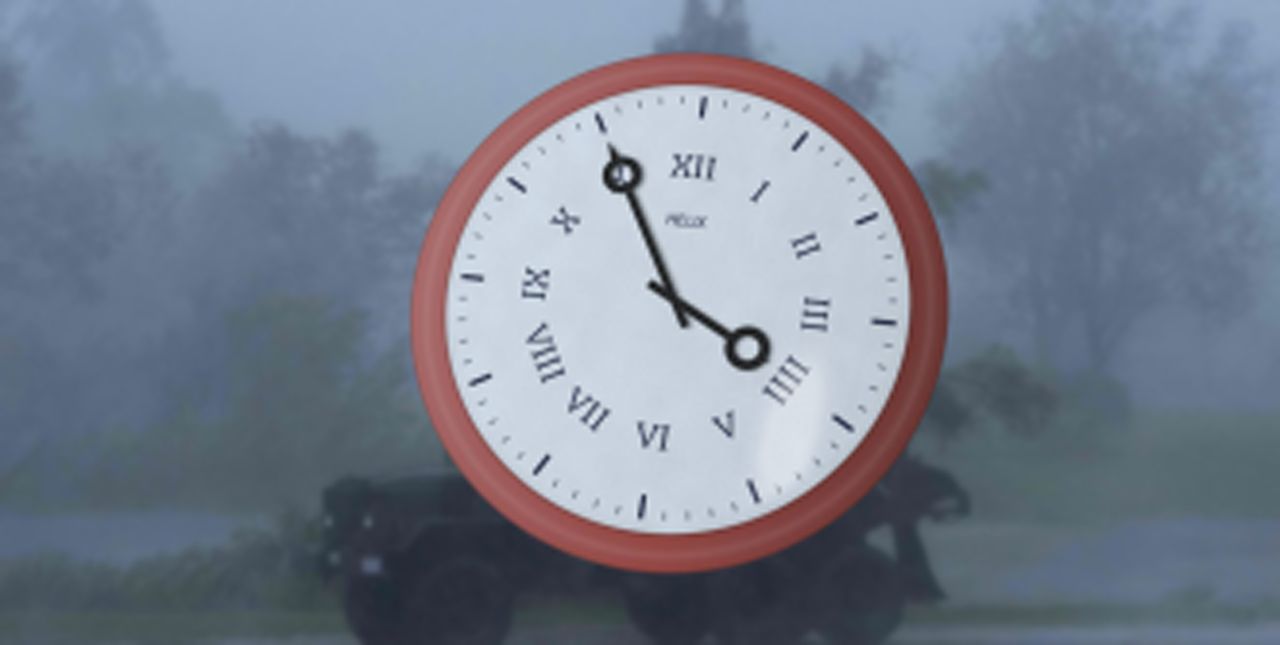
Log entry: 3:55
